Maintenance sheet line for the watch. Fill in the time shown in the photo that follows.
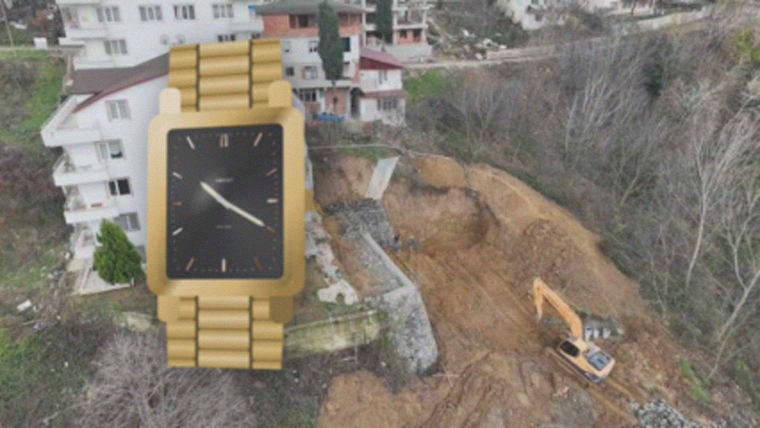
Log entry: 10:20
